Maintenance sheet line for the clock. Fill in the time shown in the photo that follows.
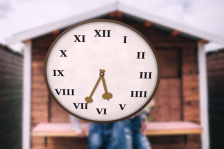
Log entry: 5:34
